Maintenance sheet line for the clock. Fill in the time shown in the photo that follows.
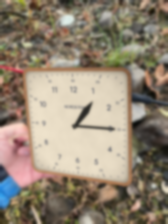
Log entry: 1:15
